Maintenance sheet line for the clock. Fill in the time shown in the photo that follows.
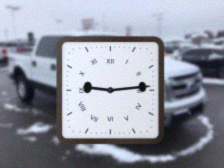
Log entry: 9:14
